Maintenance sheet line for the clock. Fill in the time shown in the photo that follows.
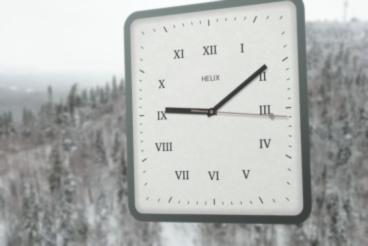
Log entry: 9:09:16
